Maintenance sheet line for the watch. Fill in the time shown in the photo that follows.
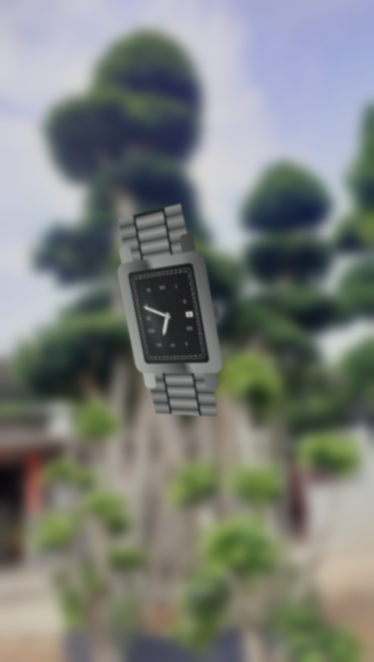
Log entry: 6:49
